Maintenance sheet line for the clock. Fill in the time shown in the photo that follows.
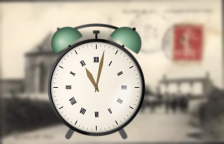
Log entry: 11:02
